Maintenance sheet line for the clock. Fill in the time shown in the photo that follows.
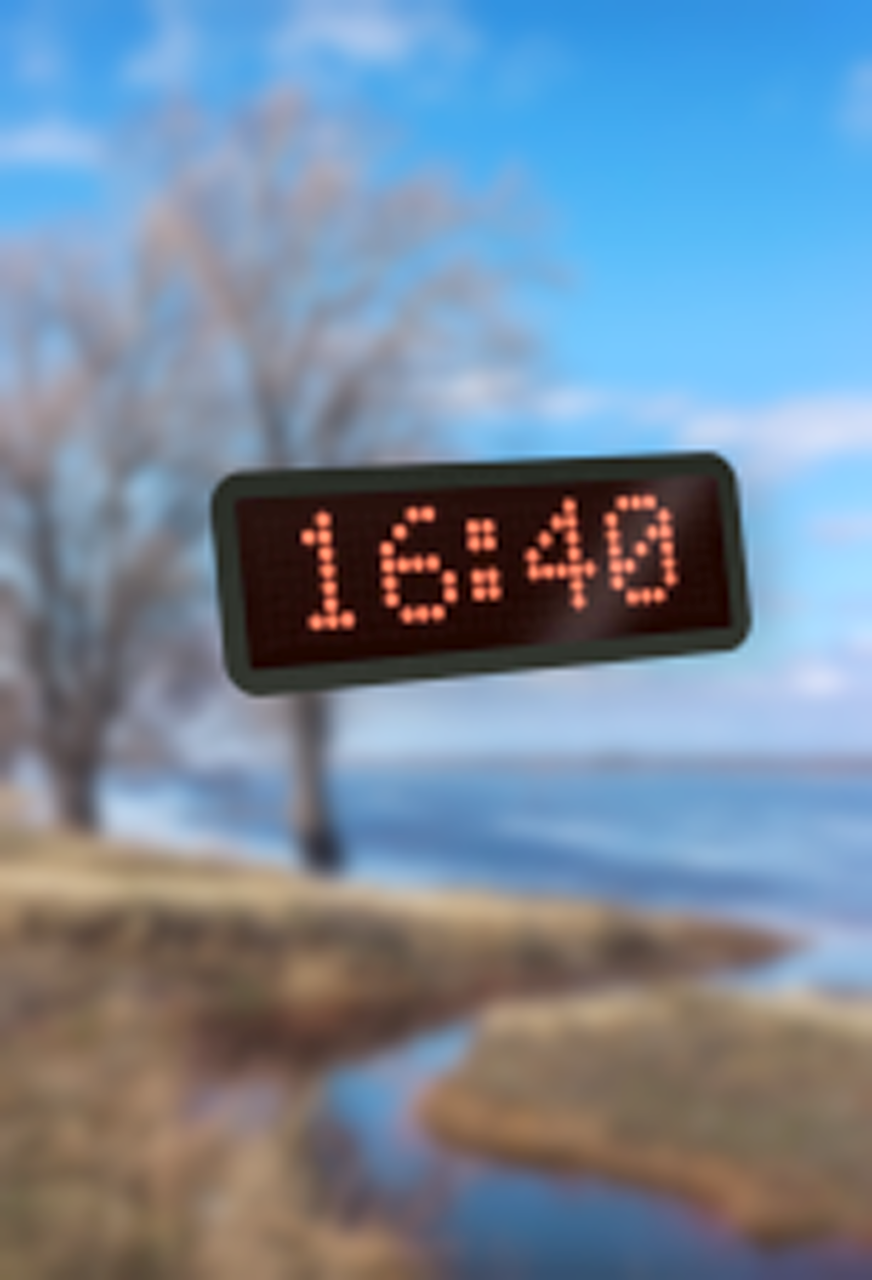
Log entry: 16:40
